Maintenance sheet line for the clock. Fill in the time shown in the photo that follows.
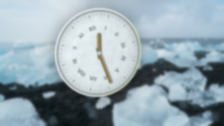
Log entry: 12:29
